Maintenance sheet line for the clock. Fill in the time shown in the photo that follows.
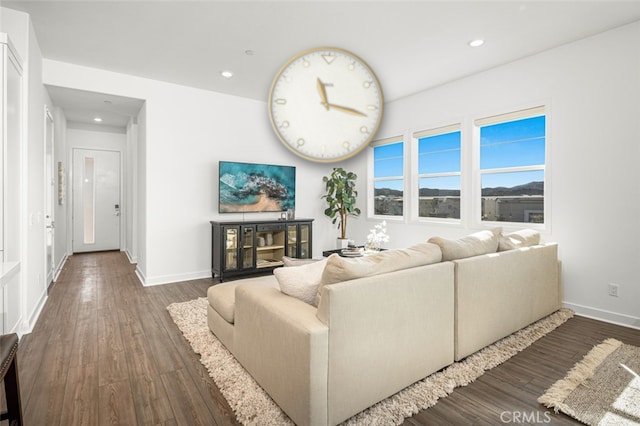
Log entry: 11:17
